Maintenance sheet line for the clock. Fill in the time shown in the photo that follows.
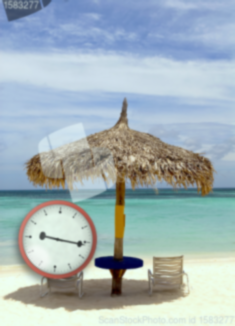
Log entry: 9:16
